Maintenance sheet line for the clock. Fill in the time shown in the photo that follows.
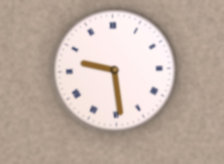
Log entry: 9:29
